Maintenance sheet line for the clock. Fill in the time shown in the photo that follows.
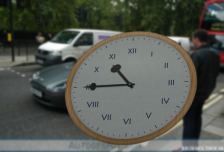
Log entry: 10:45
